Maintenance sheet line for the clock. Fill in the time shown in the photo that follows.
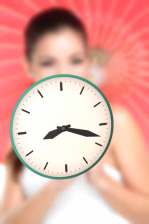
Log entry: 8:18
